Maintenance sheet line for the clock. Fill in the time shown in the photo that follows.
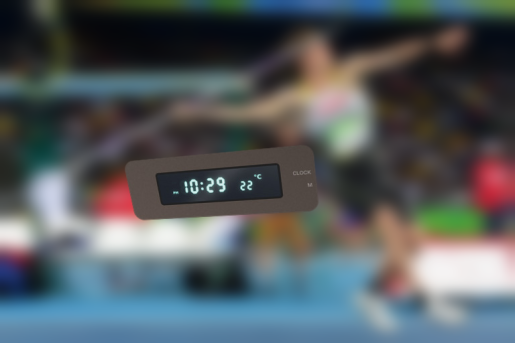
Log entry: 10:29
